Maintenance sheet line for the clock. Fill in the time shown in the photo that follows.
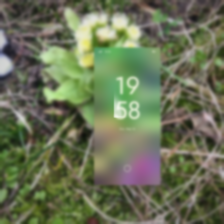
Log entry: 19:58
